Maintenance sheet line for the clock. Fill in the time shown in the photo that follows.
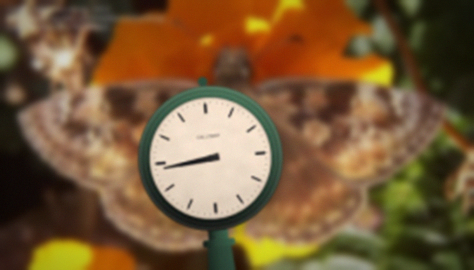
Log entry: 8:44
